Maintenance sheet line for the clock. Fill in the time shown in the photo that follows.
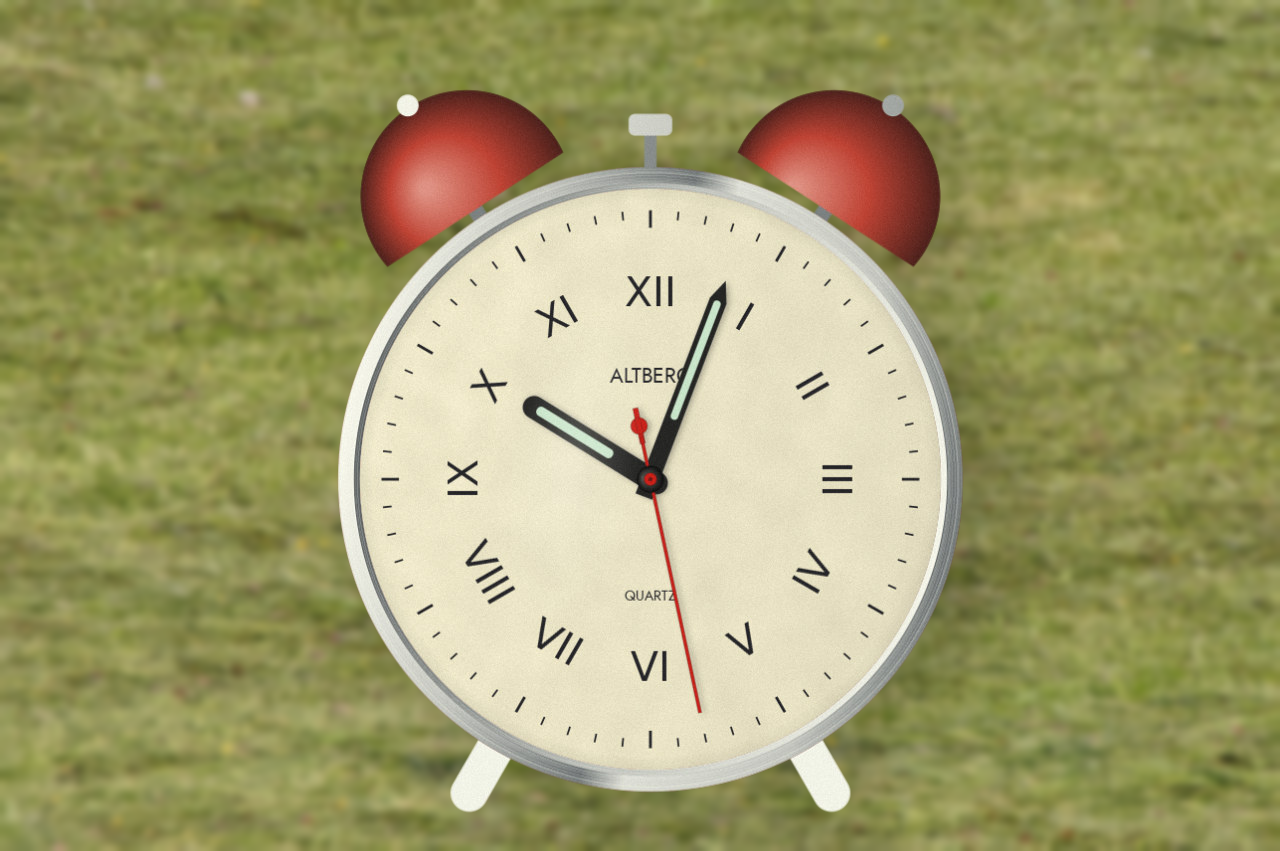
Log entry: 10:03:28
